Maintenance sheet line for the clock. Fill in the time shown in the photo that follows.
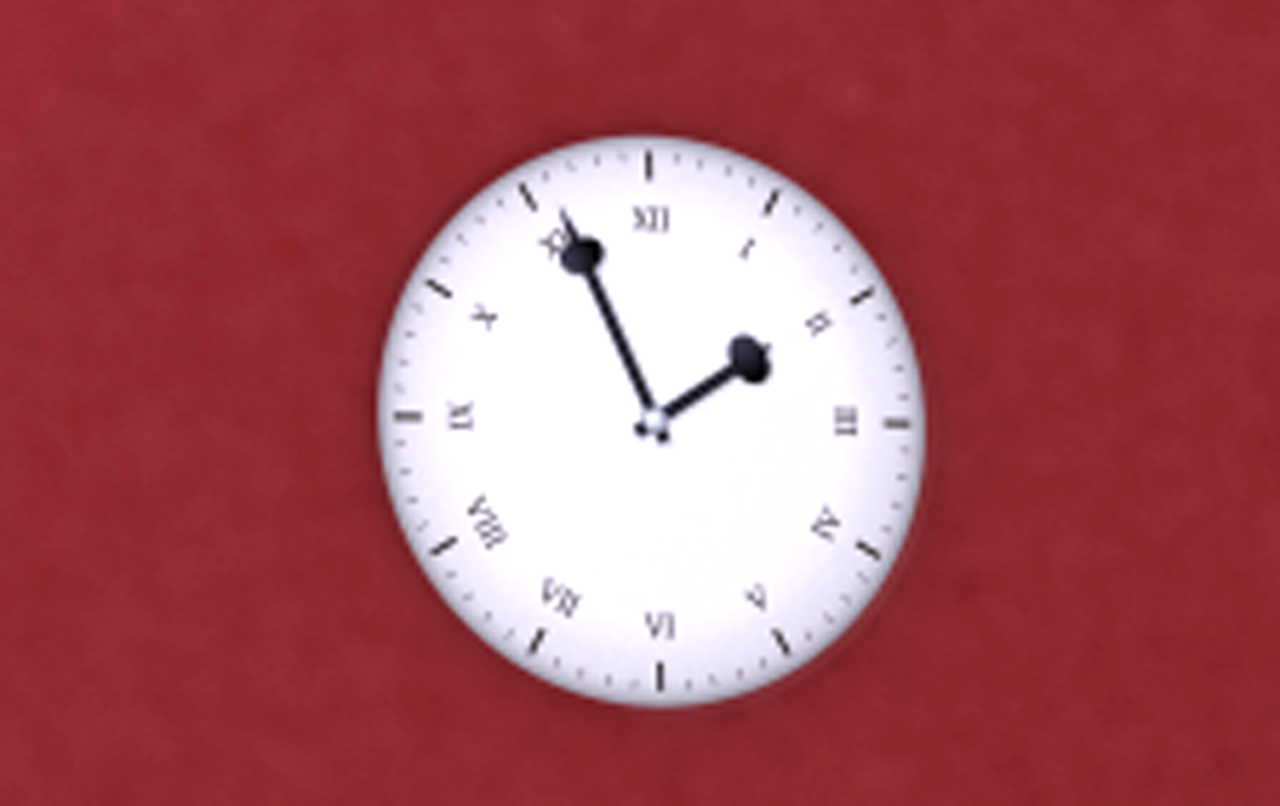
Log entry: 1:56
